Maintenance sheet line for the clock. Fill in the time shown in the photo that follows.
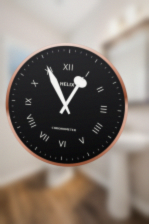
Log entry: 12:55
